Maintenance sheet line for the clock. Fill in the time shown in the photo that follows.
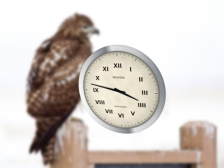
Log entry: 3:47
